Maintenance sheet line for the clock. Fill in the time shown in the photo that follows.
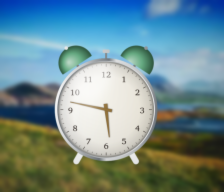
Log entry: 5:47
